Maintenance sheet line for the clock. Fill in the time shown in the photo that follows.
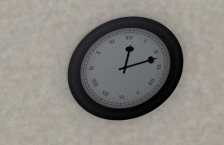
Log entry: 12:12
